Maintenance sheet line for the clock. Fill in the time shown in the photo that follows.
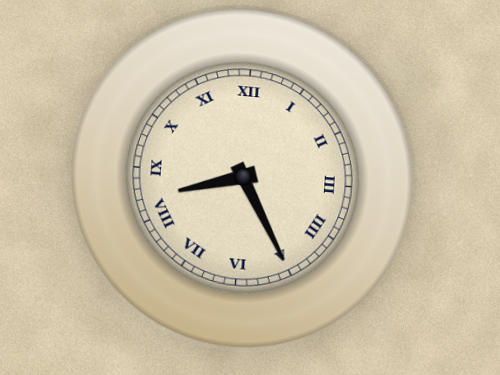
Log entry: 8:25
